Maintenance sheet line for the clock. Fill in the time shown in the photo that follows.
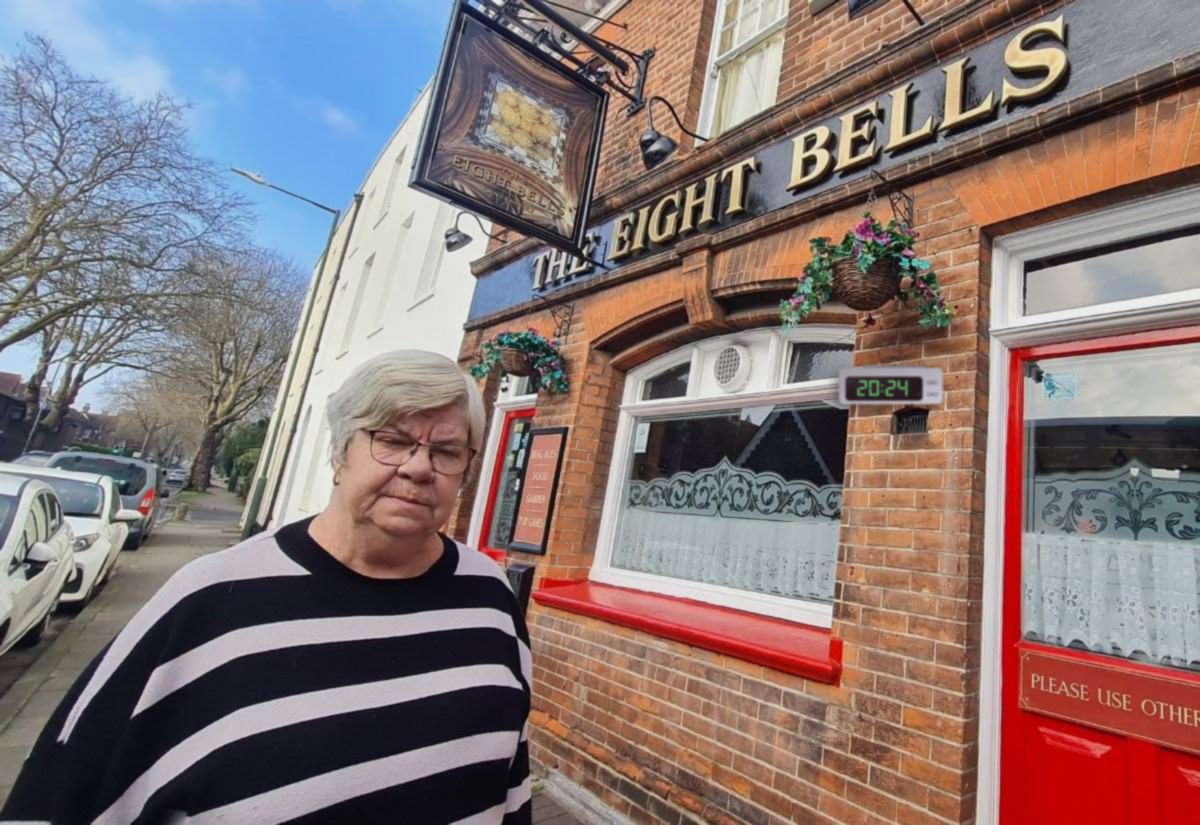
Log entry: 20:24
